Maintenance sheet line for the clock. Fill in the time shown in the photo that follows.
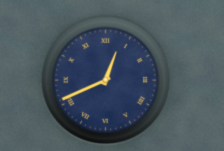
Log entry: 12:41
